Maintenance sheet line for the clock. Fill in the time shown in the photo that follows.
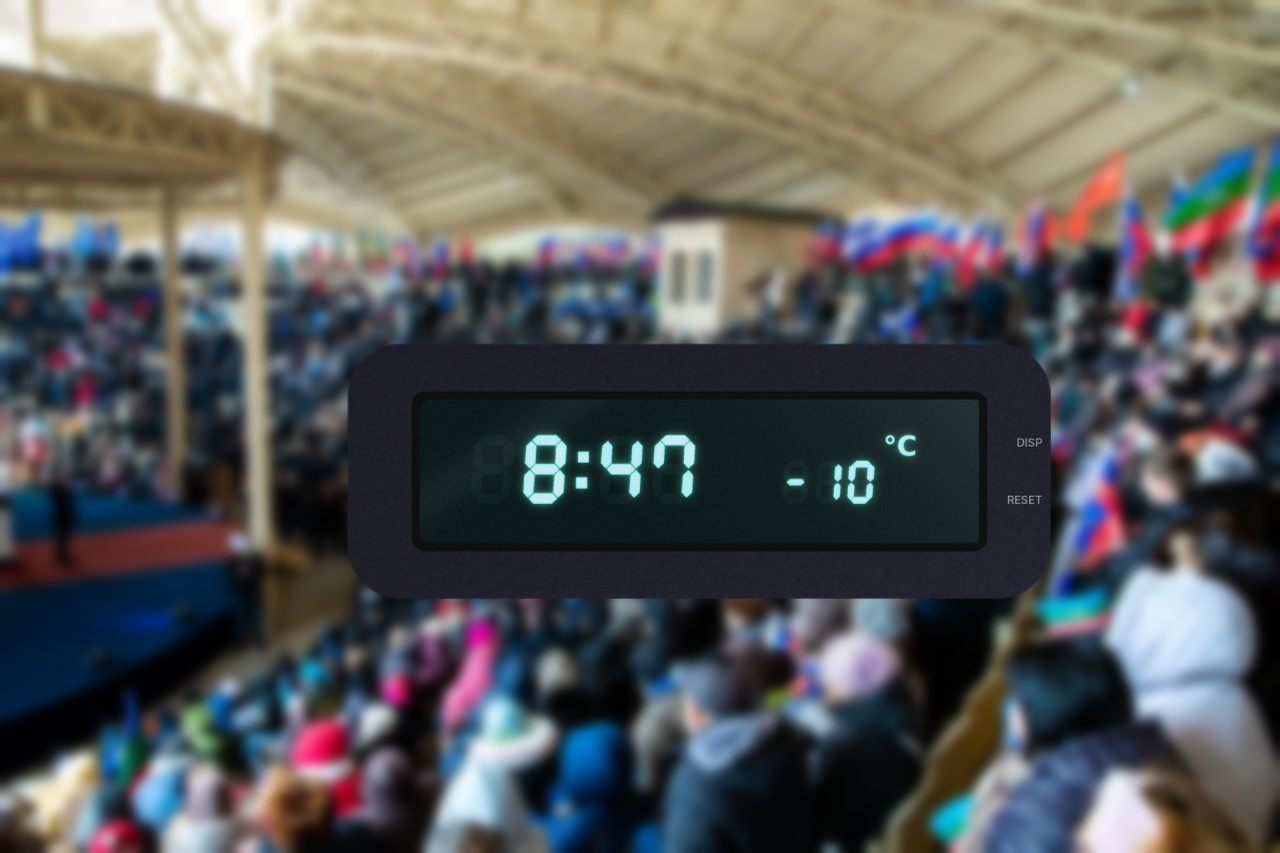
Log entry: 8:47
